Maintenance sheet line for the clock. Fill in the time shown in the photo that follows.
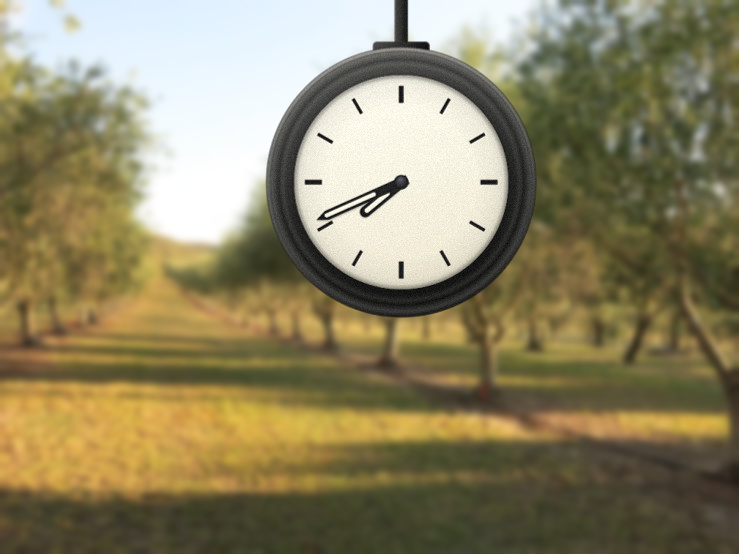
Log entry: 7:41
